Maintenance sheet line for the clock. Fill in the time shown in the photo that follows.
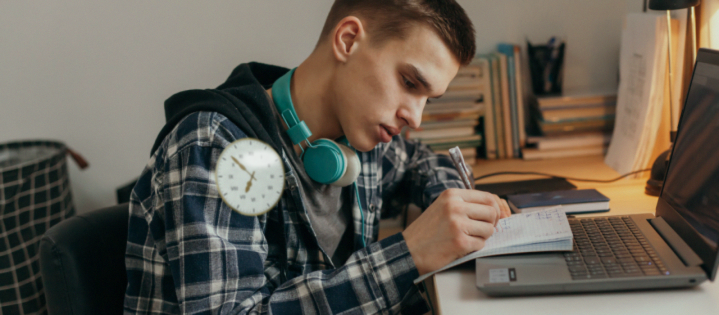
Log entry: 6:52
